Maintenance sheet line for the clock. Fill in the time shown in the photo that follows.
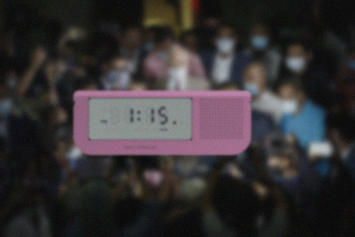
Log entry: 1:15
